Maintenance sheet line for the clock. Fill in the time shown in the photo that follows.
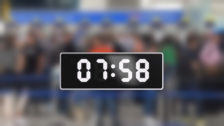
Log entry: 7:58
